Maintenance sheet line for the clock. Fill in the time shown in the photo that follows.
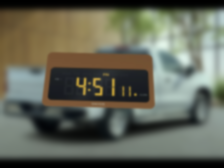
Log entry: 4:51
